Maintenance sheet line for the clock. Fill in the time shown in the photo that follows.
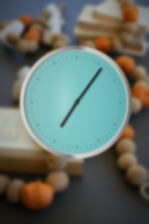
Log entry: 7:06
